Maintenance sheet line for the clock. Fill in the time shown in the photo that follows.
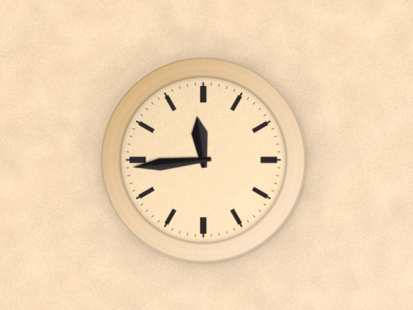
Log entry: 11:44
